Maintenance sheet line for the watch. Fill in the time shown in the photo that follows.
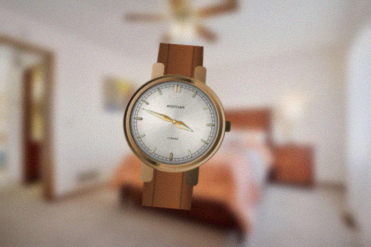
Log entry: 3:48
